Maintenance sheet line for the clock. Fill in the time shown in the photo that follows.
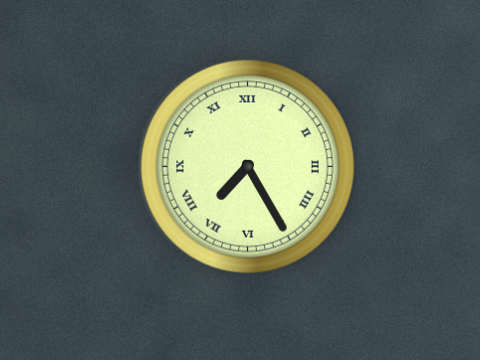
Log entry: 7:25
